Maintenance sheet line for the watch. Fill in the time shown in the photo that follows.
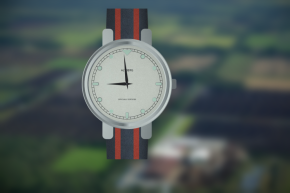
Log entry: 8:59
